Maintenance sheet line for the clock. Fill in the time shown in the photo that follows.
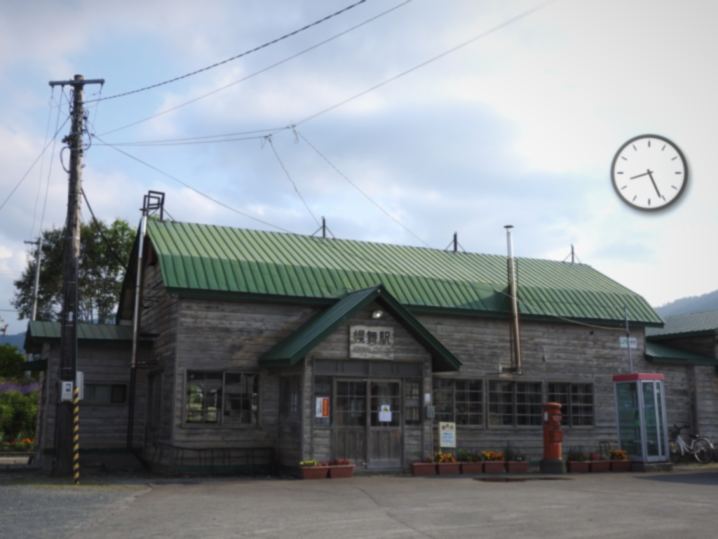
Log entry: 8:26
